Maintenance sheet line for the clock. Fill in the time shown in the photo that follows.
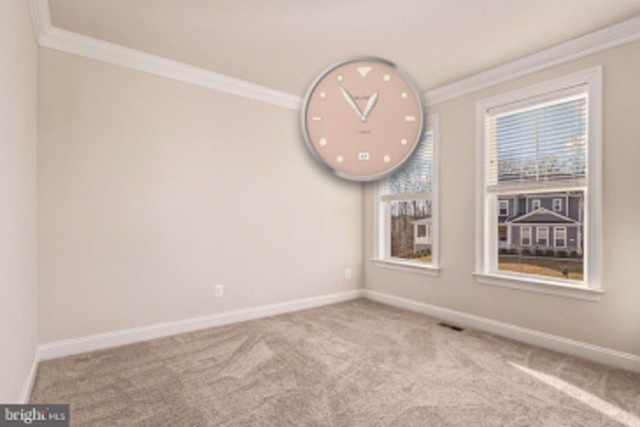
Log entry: 12:54
